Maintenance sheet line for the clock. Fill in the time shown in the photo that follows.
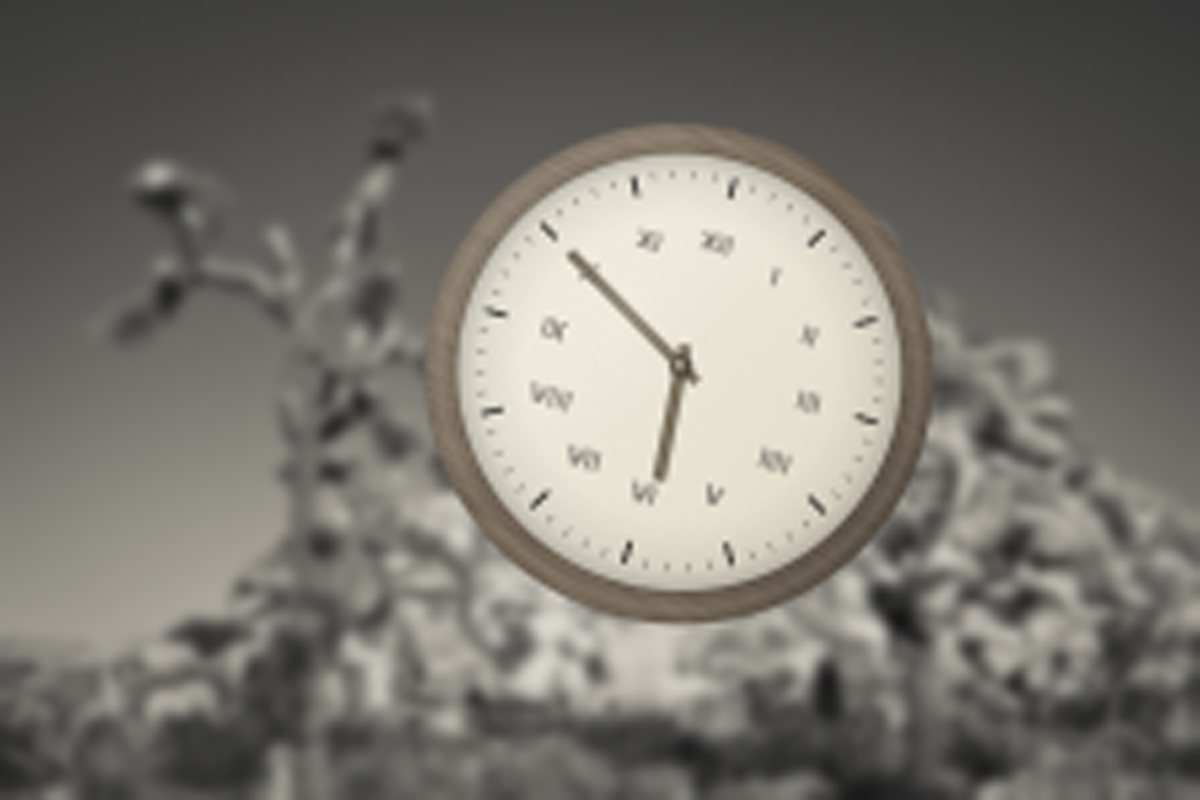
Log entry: 5:50
